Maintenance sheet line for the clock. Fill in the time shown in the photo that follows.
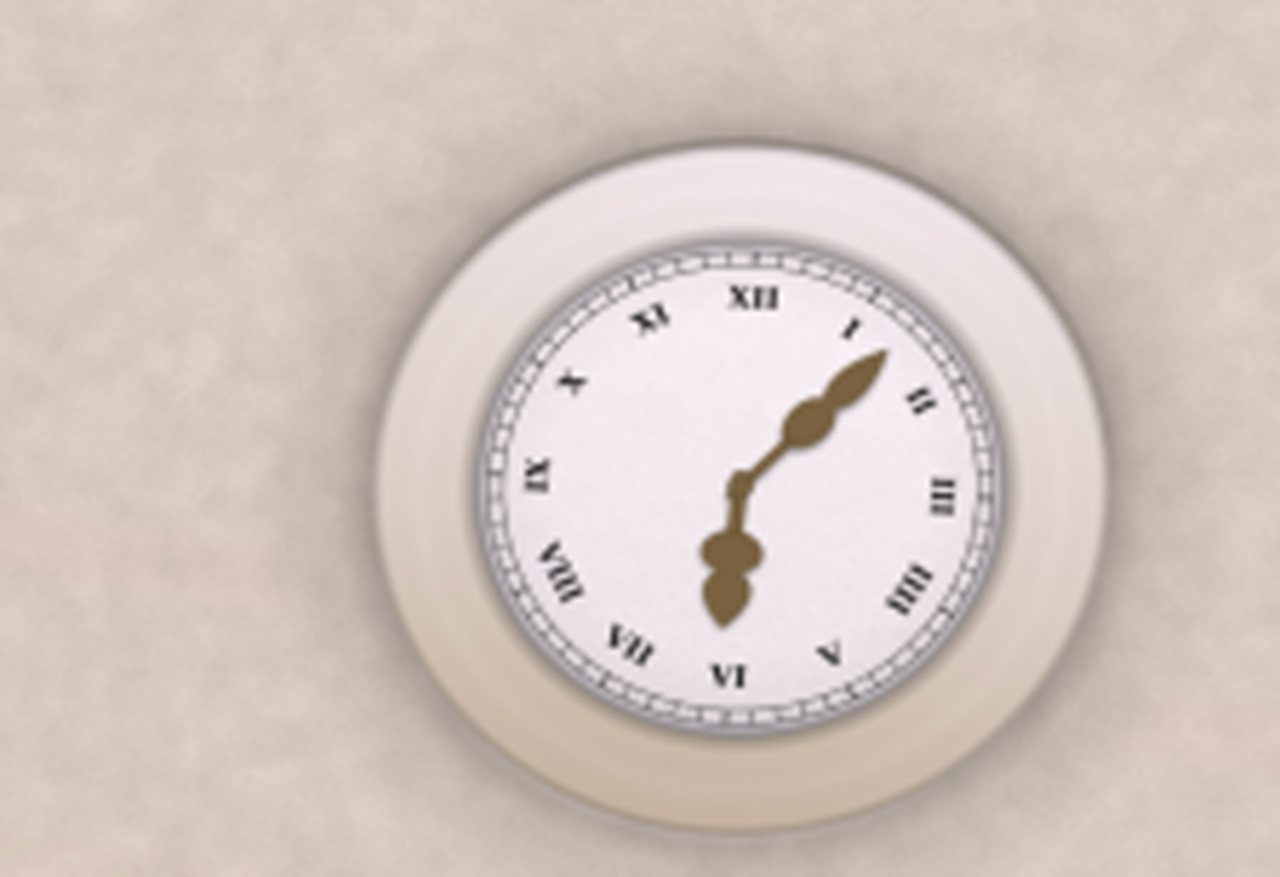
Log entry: 6:07
